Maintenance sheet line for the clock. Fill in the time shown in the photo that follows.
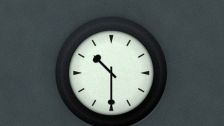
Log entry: 10:30
